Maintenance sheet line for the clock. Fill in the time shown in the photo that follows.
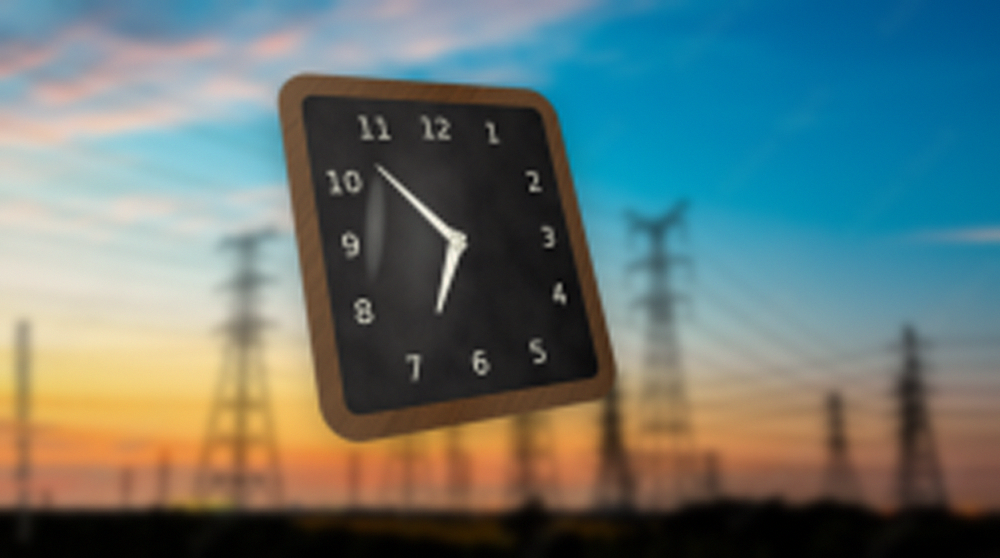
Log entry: 6:53
